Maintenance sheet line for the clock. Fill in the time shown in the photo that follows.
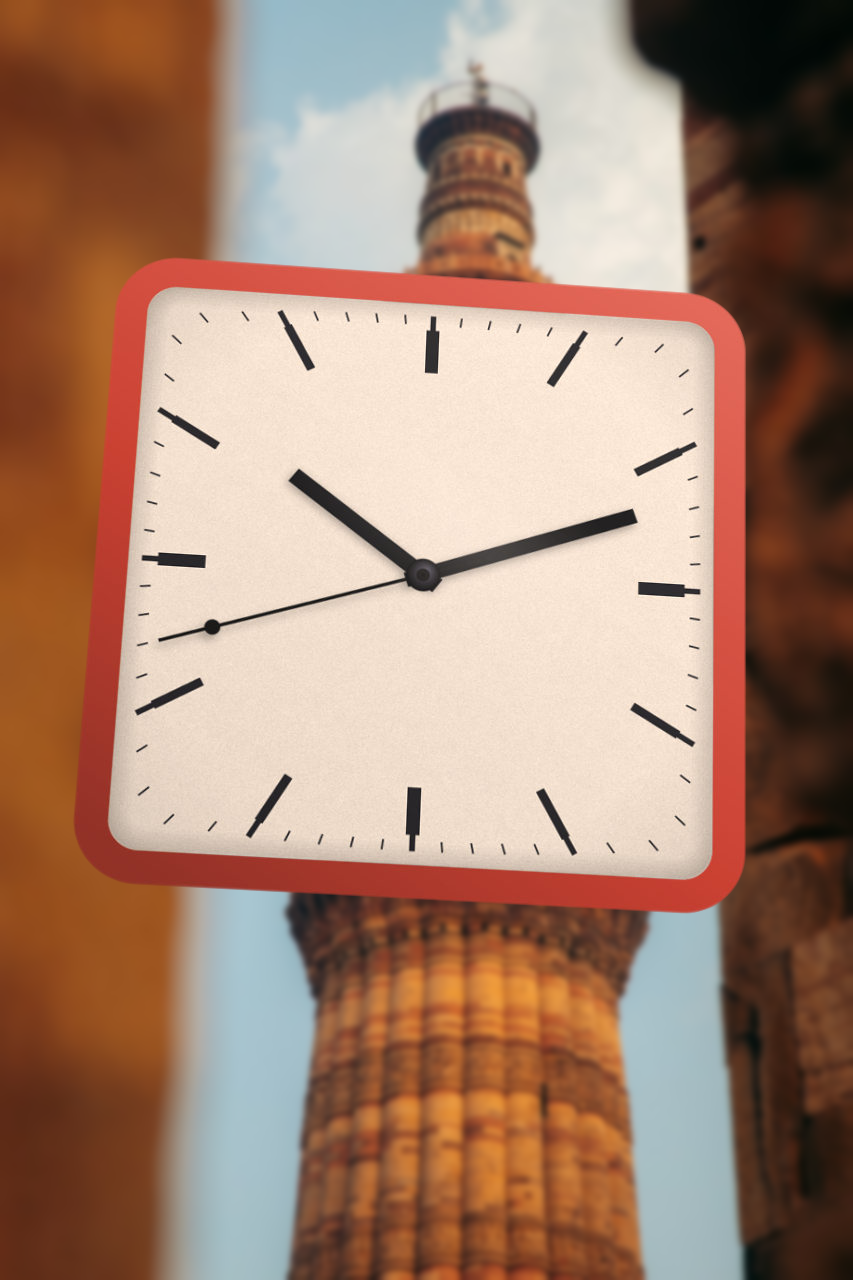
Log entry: 10:11:42
